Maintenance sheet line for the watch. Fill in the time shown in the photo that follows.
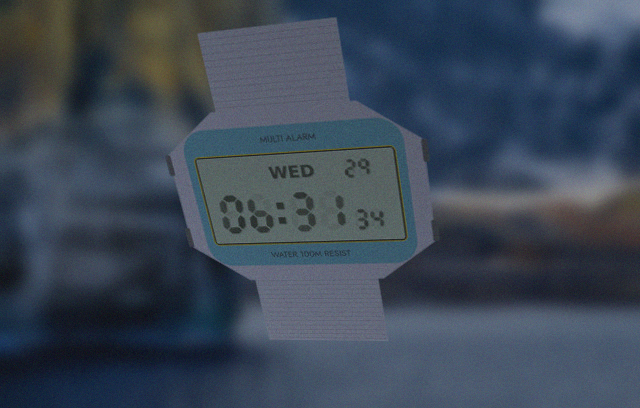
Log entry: 6:31:34
